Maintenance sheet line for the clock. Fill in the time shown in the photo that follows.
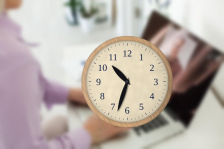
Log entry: 10:33
